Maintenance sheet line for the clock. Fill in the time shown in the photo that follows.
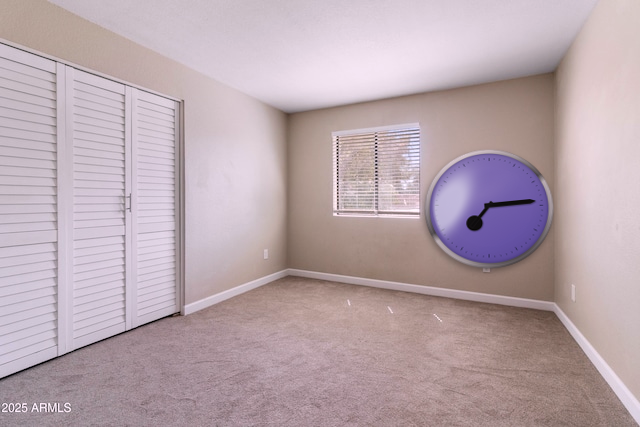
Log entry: 7:14
